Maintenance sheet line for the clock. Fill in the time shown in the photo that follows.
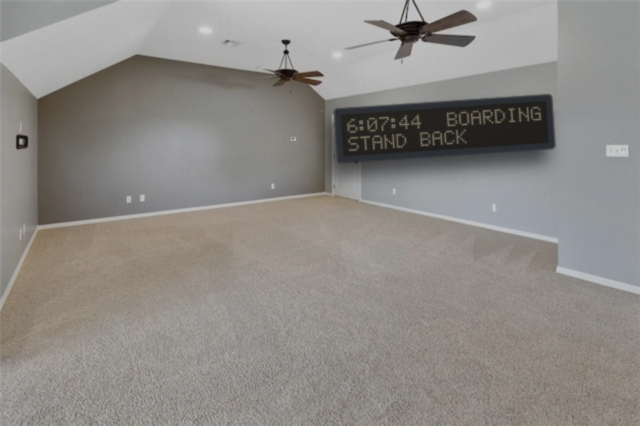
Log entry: 6:07:44
